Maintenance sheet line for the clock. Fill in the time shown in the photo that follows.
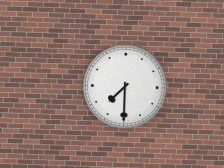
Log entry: 7:30
